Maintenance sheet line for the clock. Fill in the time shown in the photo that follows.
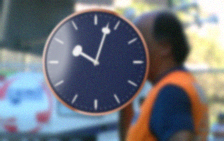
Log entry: 10:03
